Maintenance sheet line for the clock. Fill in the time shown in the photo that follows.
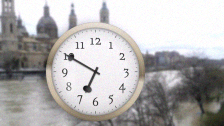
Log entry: 6:50
